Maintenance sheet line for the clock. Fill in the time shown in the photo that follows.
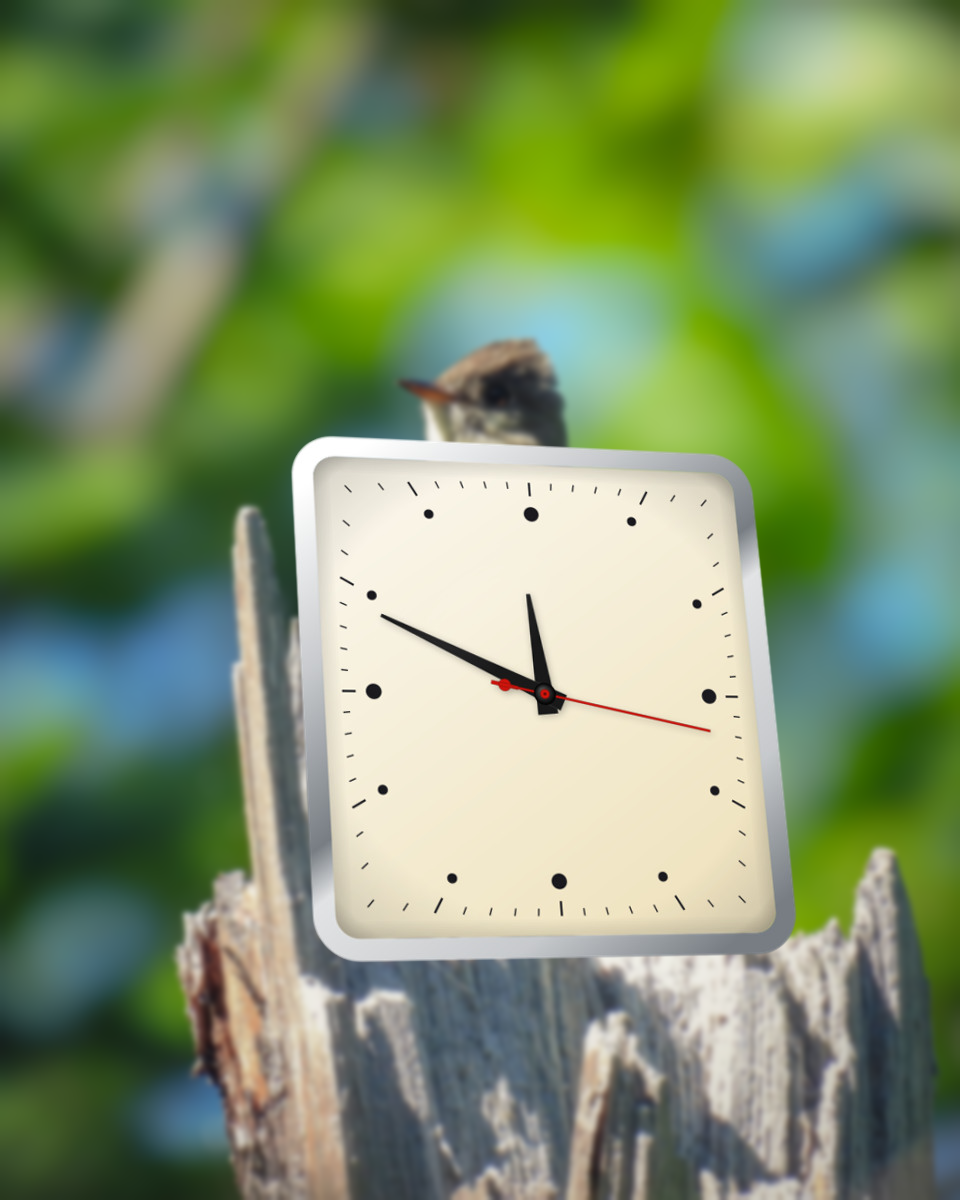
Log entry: 11:49:17
